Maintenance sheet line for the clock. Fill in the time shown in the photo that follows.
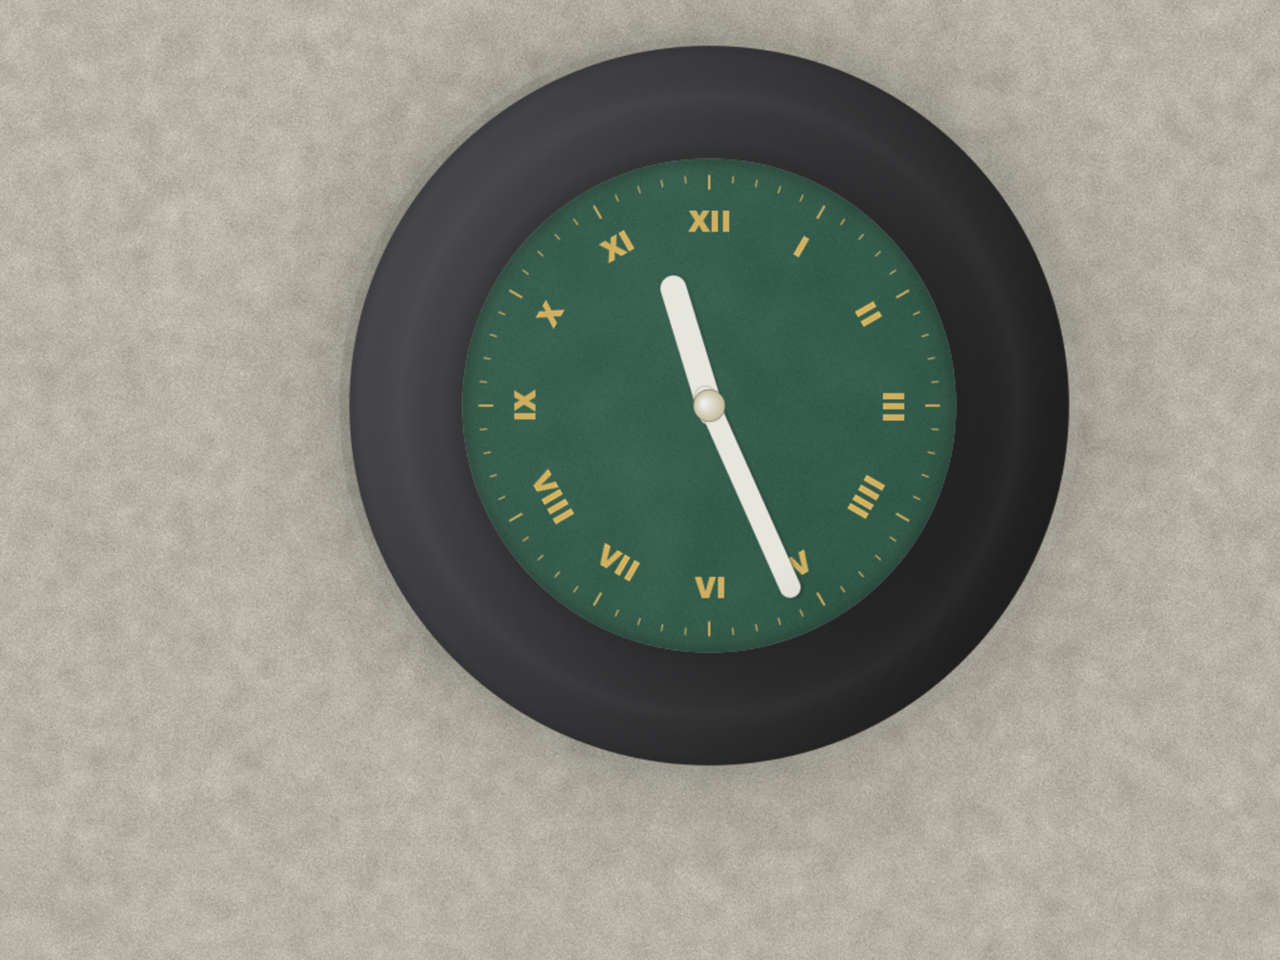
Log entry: 11:26
